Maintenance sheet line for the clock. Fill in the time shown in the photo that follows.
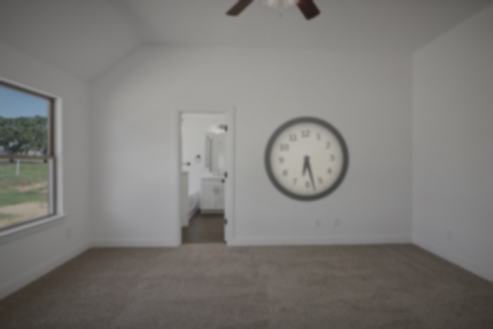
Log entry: 6:28
